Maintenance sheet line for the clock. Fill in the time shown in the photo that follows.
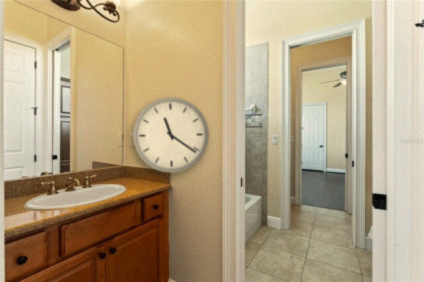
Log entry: 11:21
